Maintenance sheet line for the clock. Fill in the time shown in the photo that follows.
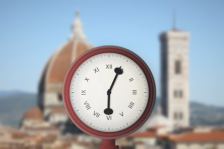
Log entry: 6:04
